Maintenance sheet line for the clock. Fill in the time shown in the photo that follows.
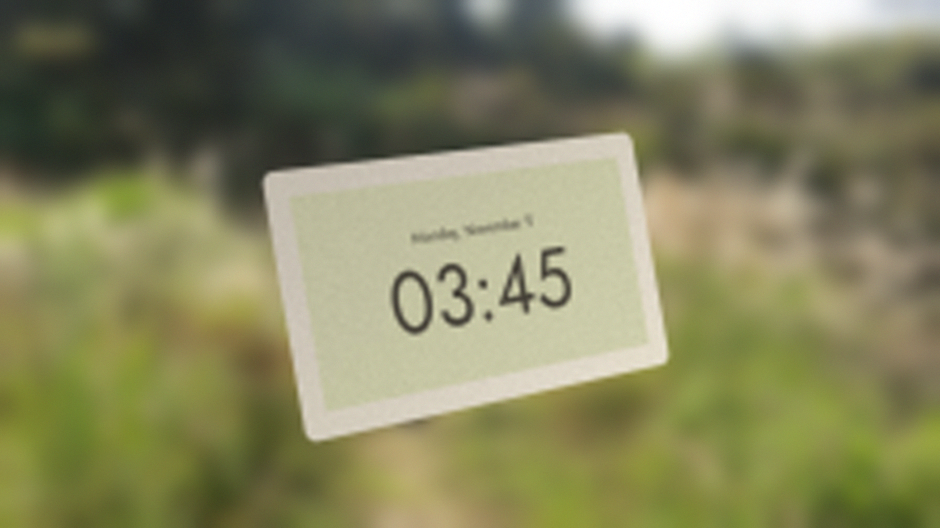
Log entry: 3:45
